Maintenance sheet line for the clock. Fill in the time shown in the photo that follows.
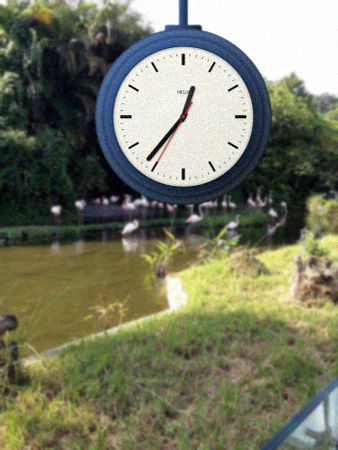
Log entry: 12:36:35
